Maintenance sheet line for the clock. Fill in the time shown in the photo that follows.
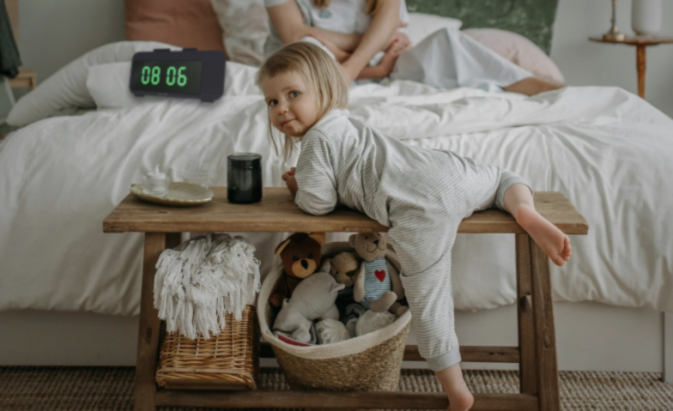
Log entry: 8:06
